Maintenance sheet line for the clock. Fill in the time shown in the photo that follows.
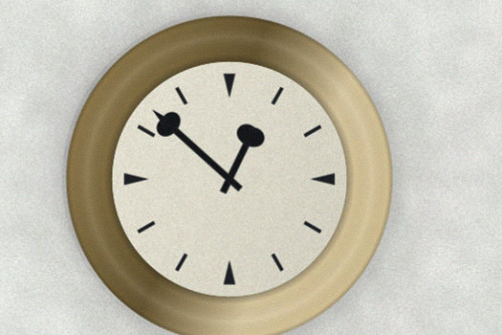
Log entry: 12:52
